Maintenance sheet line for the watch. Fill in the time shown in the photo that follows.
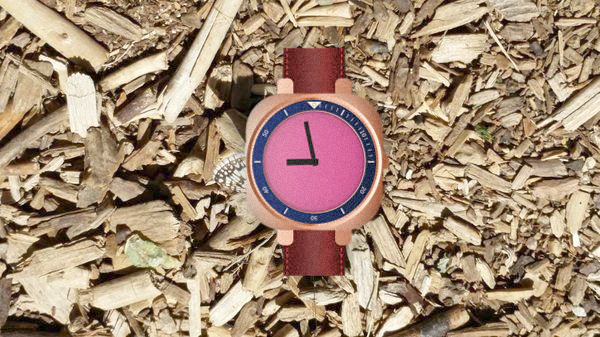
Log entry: 8:58
